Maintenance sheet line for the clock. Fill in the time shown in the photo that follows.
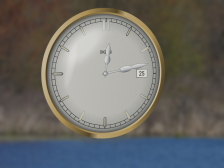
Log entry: 12:13
